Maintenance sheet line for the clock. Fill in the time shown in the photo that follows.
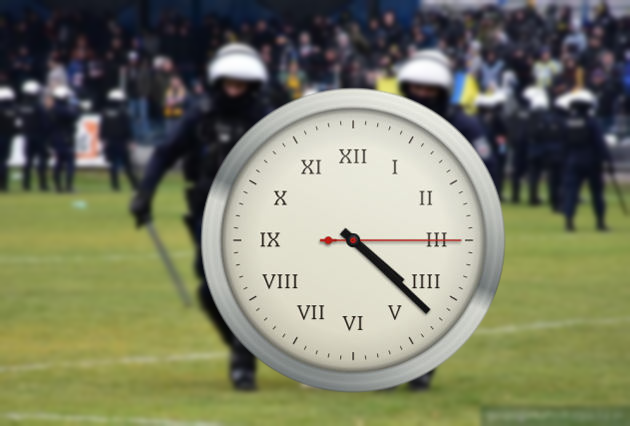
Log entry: 4:22:15
